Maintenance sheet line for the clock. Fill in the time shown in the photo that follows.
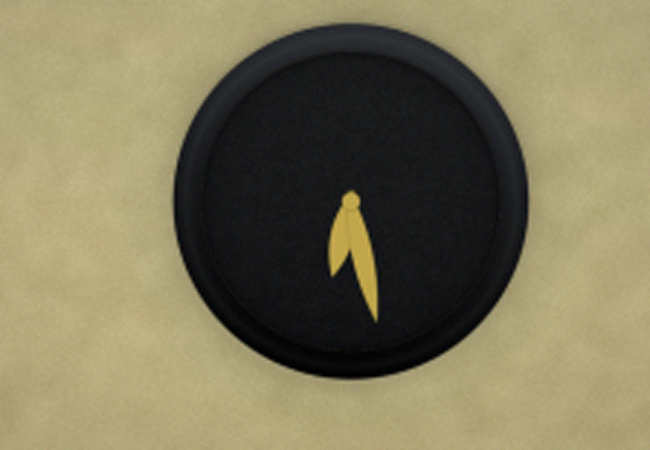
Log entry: 6:28
